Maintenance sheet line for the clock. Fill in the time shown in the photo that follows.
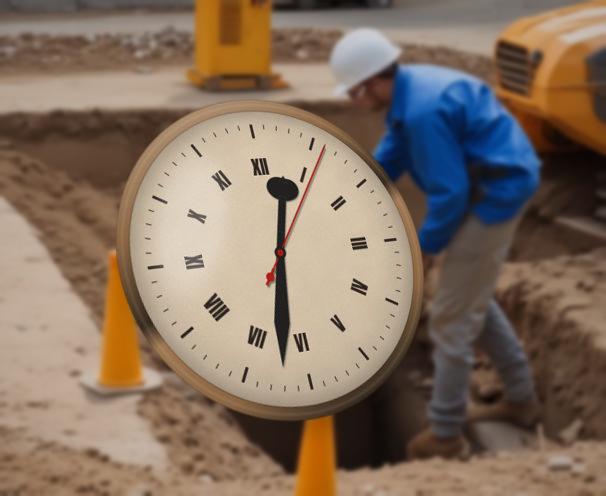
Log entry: 12:32:06
